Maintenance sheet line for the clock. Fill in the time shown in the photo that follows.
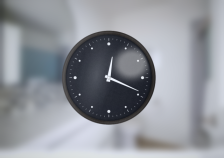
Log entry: 12:19
